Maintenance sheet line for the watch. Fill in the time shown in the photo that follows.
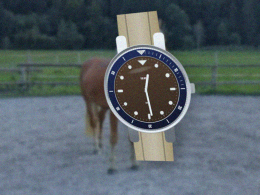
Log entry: 12:29
